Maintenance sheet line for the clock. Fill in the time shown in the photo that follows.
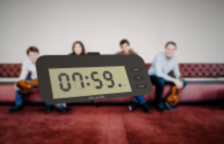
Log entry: 7:59
